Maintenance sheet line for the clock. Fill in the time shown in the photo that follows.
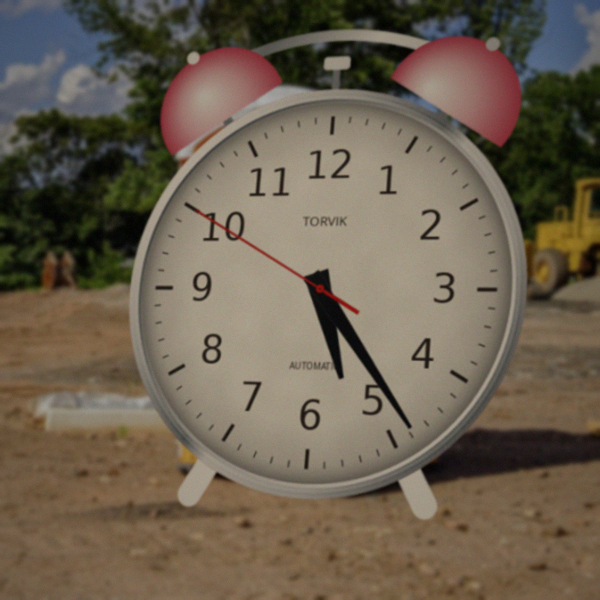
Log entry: 5:23:50
